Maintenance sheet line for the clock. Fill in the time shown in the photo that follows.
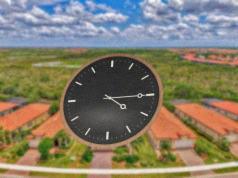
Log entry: 4:15
